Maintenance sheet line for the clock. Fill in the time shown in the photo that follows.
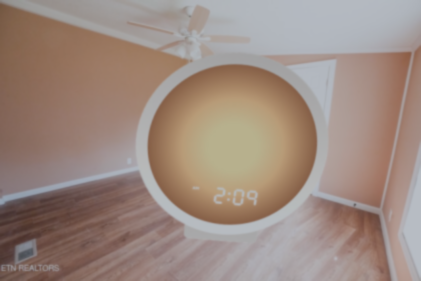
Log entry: 2:09
